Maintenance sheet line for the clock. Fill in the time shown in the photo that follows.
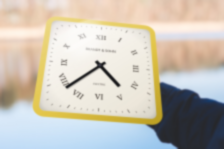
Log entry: 4:38
